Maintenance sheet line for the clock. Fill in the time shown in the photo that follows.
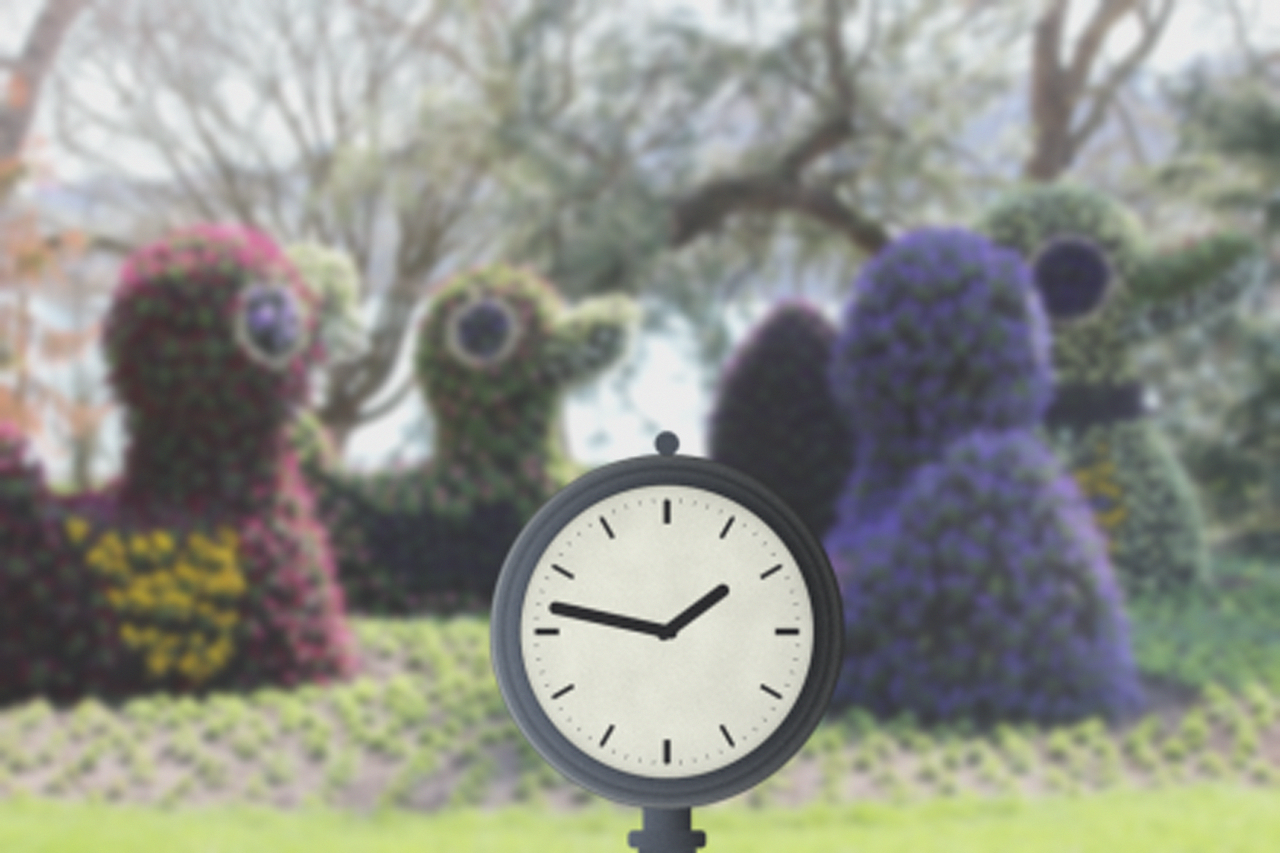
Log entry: 1:47
